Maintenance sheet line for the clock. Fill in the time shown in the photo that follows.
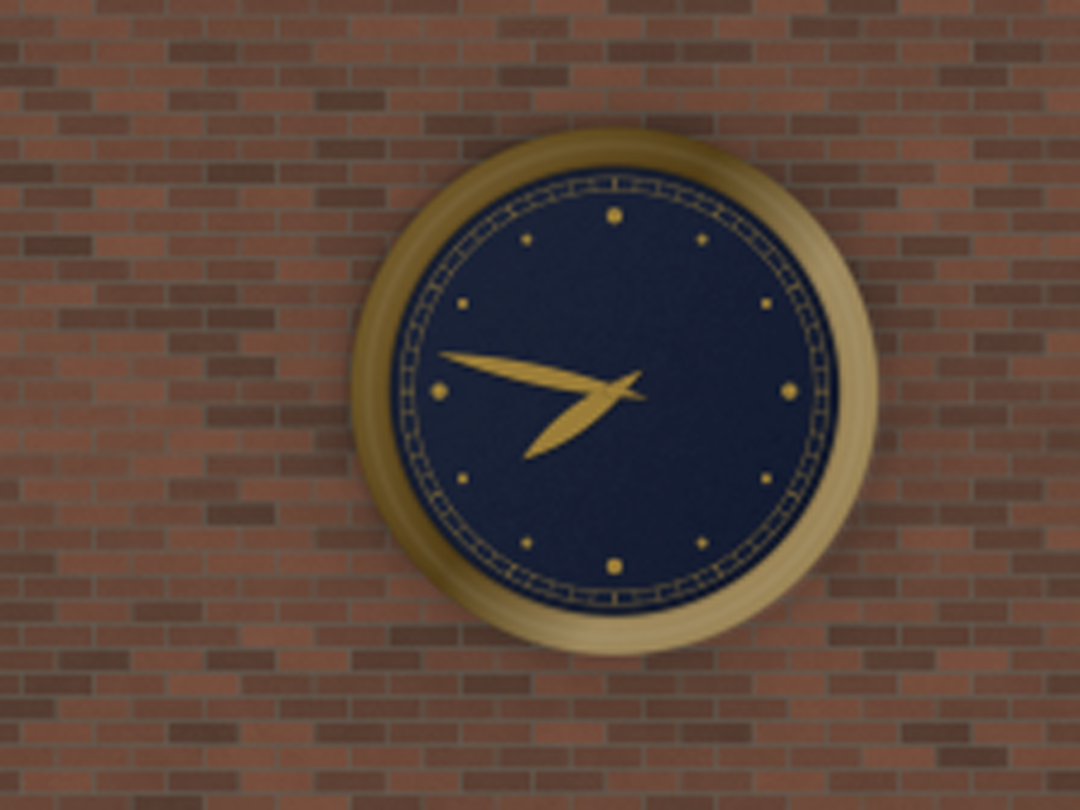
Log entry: 7:47
